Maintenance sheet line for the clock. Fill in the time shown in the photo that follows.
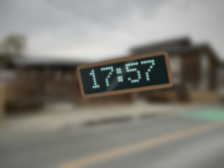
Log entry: 17:57
